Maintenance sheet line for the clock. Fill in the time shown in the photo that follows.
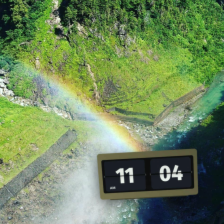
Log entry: 11:04
